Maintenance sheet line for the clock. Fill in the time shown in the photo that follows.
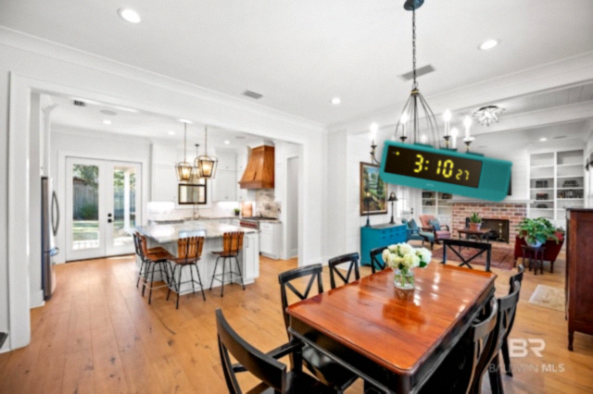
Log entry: 3:10
